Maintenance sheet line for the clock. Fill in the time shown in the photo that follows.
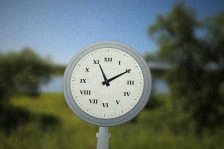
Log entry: 11:10
